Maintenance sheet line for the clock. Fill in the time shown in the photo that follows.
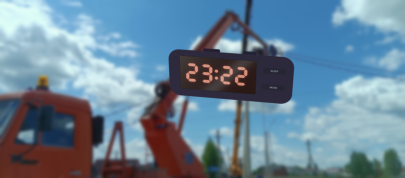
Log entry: 23:22
